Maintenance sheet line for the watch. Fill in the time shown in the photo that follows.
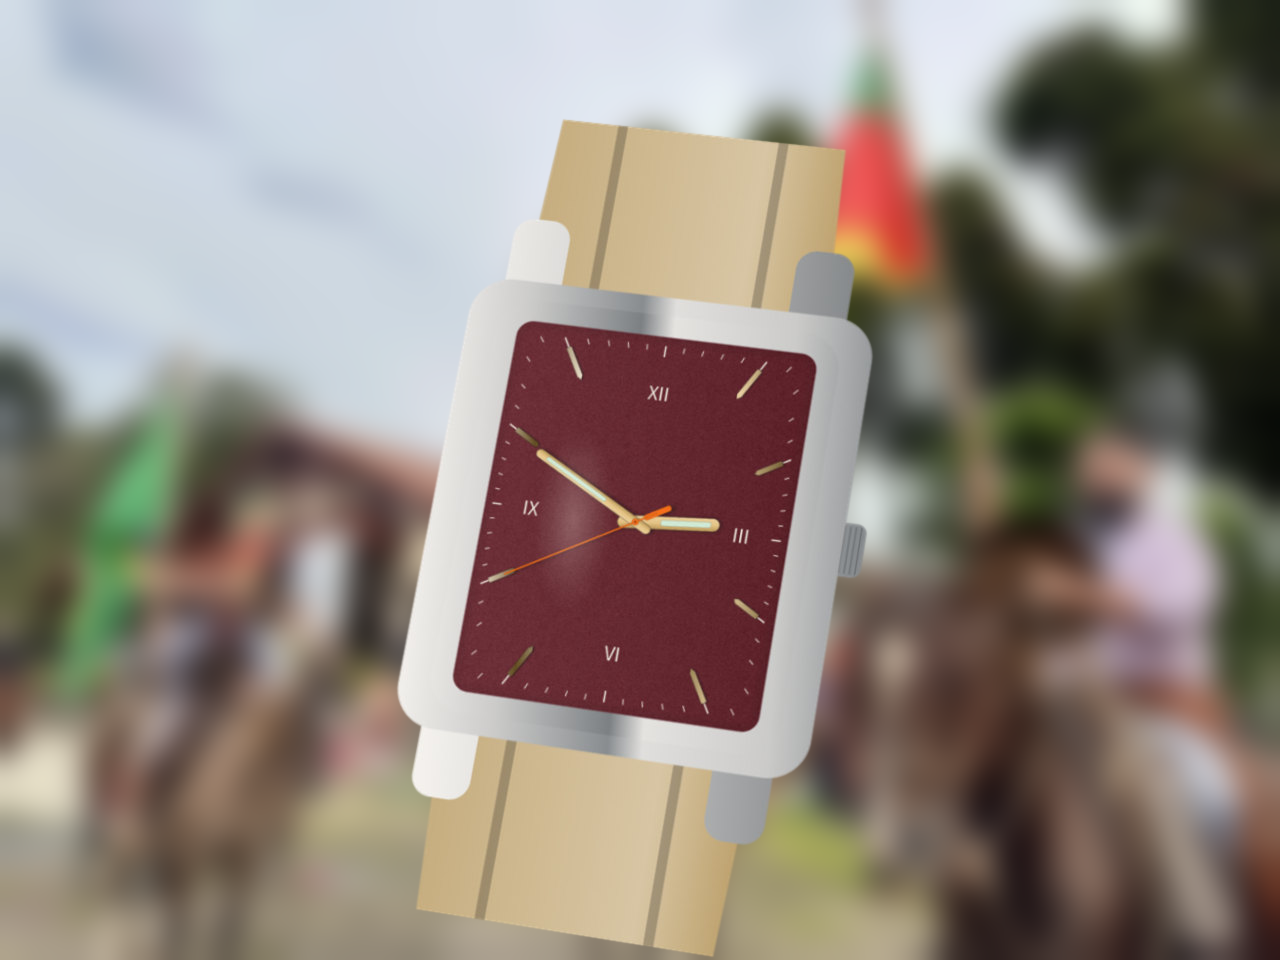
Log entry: 2:49:40
